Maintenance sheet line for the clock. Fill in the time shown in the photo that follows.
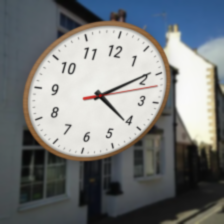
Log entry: 4:09:12
